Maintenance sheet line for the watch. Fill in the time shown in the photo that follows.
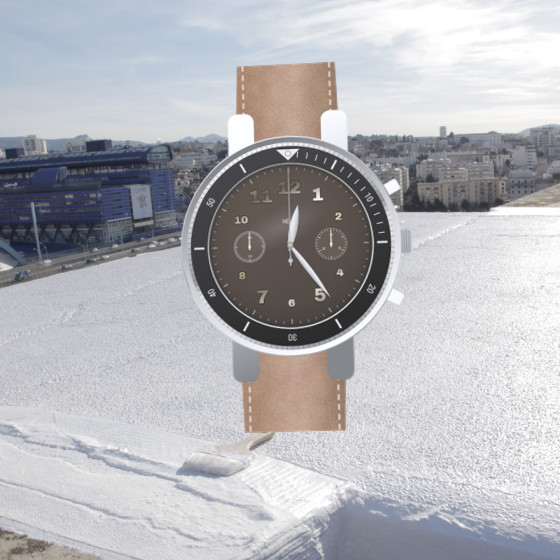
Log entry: 12:24
